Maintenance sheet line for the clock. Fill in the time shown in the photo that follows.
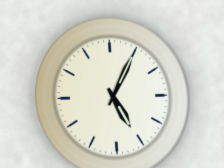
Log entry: 5:05
